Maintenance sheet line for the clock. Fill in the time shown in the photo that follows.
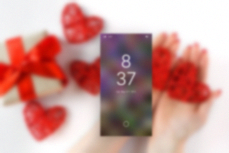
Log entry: 8:37
